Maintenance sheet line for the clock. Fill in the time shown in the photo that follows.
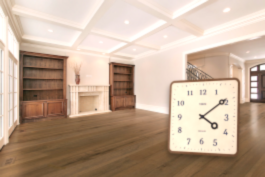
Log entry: 4:09
